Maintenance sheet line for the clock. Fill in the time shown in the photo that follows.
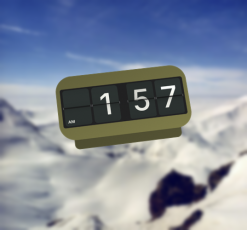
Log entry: 1:57
